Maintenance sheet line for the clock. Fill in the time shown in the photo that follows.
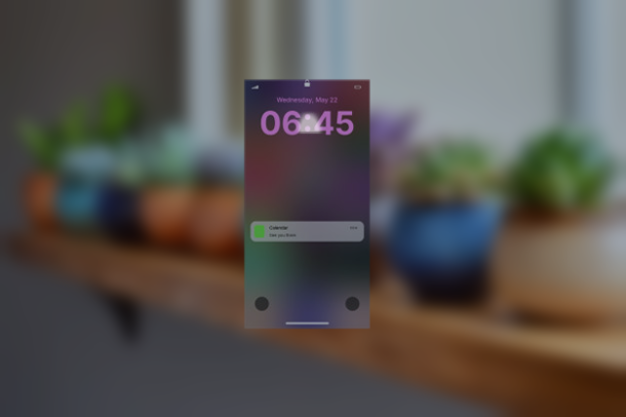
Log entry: 6:45
